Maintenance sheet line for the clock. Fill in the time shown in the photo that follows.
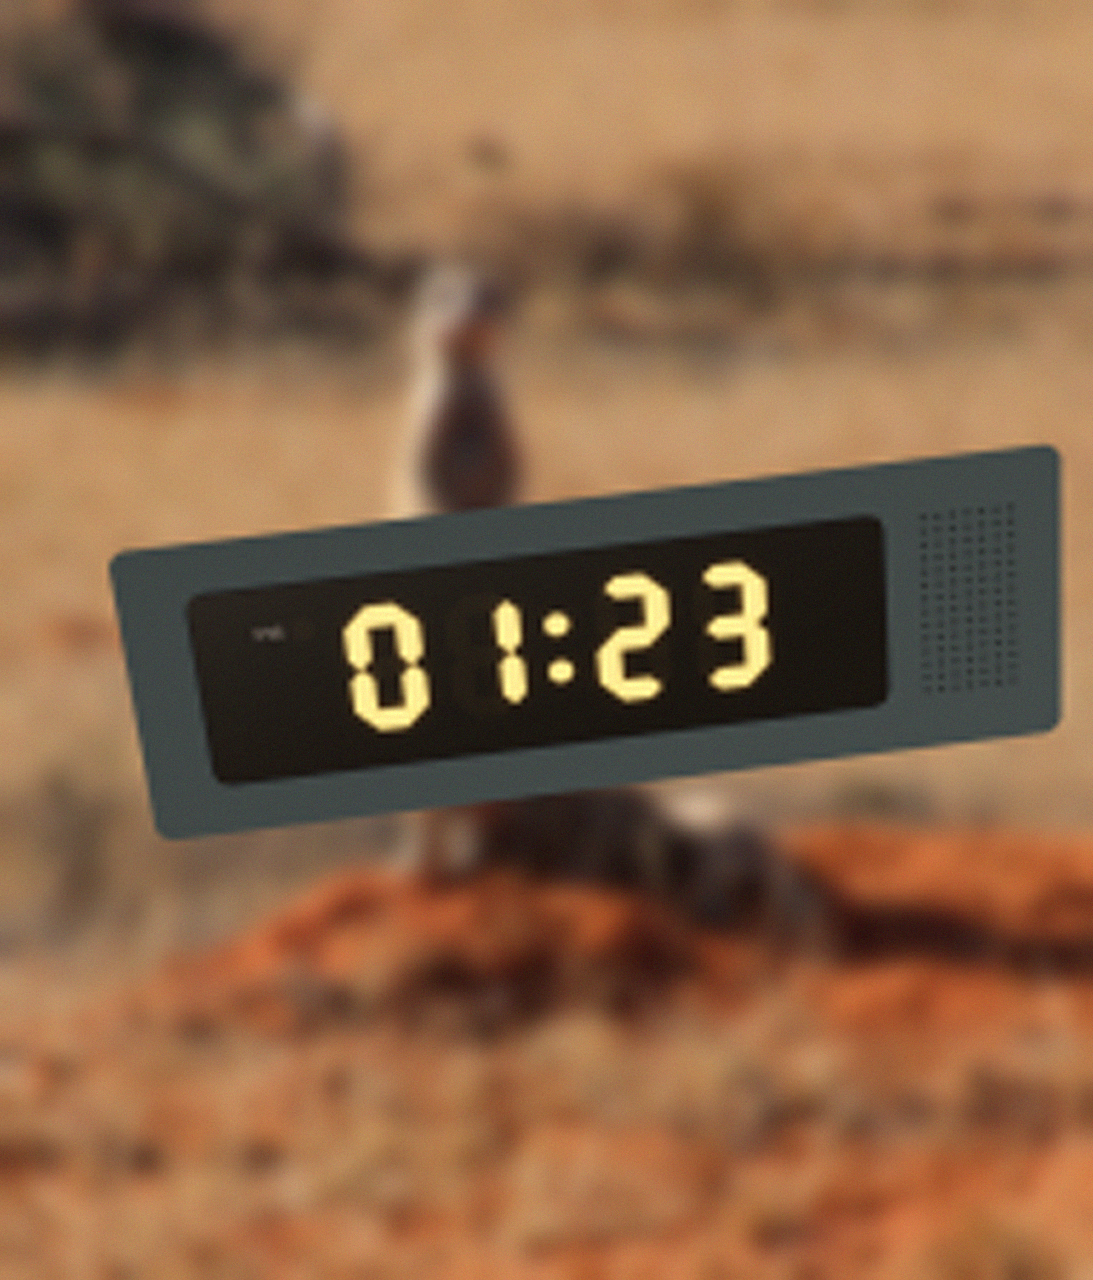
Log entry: 1:23
